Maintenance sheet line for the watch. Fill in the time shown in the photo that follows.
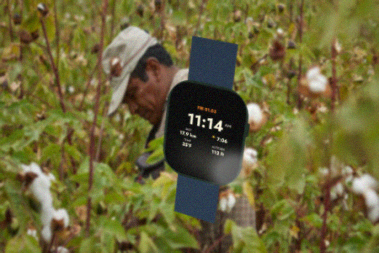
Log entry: 11:14
